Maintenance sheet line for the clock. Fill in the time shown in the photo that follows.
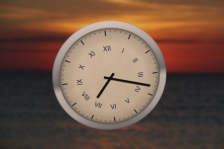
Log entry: 7:18
